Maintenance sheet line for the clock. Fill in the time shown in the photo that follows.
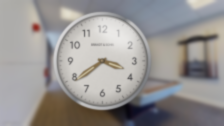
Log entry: 3:39
